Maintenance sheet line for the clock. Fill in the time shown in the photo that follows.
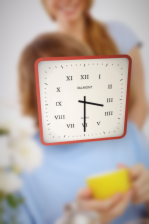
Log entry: 3:30
